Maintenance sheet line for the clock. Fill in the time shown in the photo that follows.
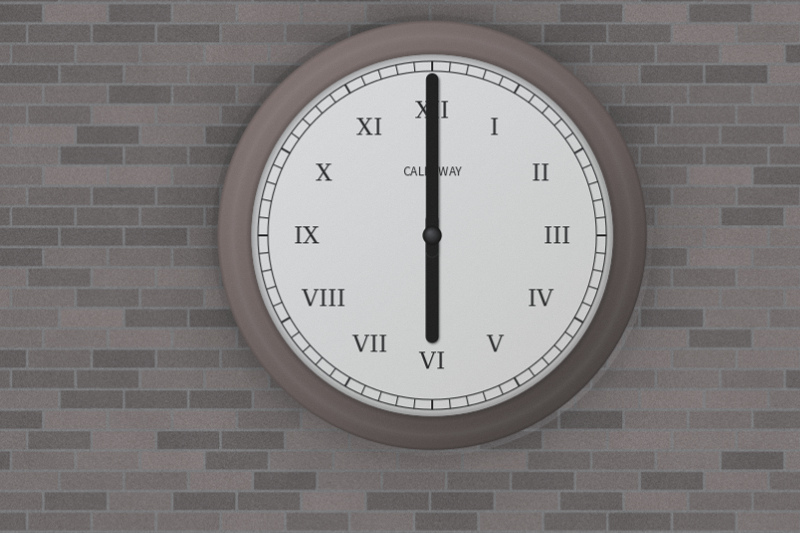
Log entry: 6:00
